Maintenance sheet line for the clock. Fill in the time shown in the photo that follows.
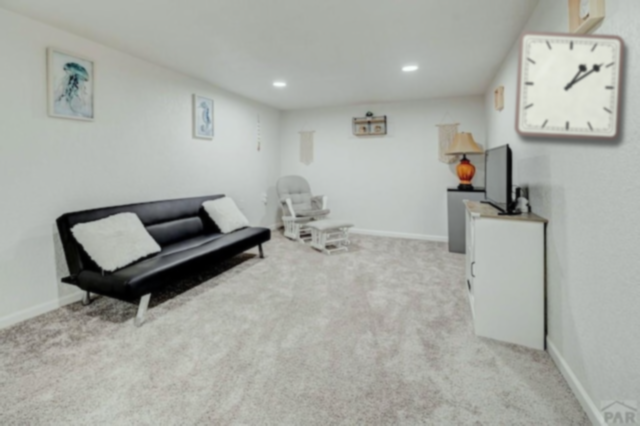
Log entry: 1:09
